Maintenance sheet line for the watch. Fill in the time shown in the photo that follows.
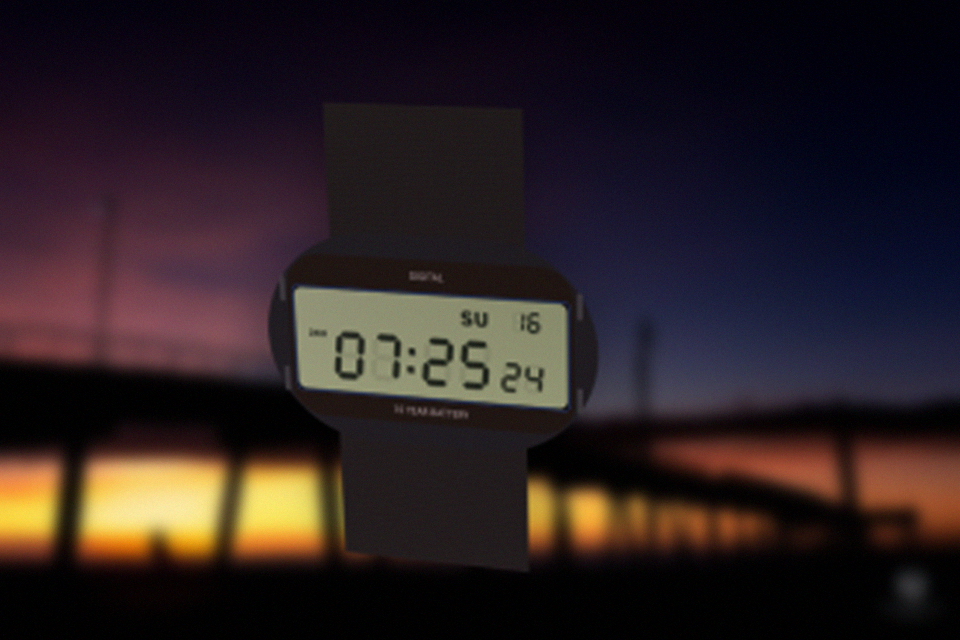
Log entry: 7:25:24
